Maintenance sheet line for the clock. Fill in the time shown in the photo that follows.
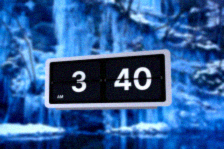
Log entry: 3:40
